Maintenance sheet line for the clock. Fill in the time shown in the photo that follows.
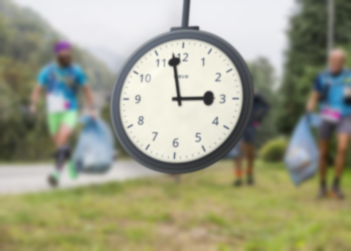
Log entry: 2:58
